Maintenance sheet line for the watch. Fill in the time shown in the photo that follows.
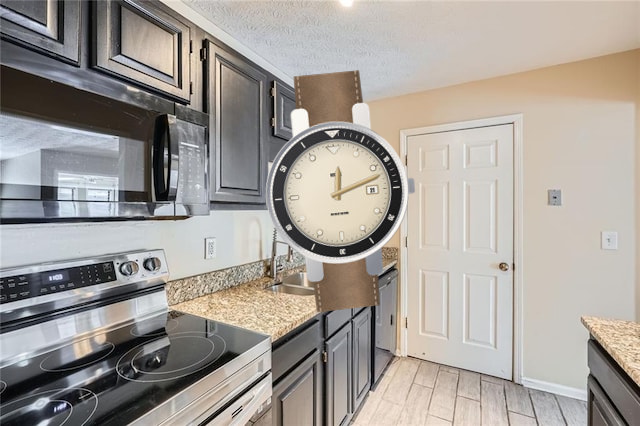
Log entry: 12:12
